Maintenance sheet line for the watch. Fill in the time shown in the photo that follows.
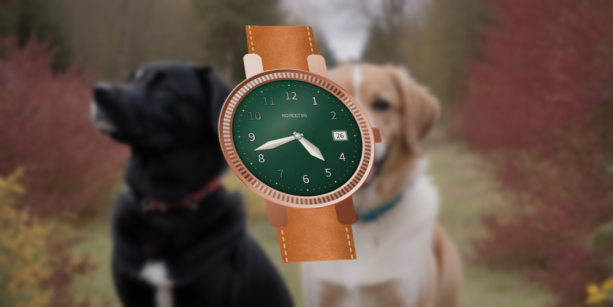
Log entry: 4:42
